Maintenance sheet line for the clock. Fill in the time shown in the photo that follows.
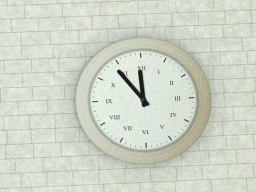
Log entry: 11:54
